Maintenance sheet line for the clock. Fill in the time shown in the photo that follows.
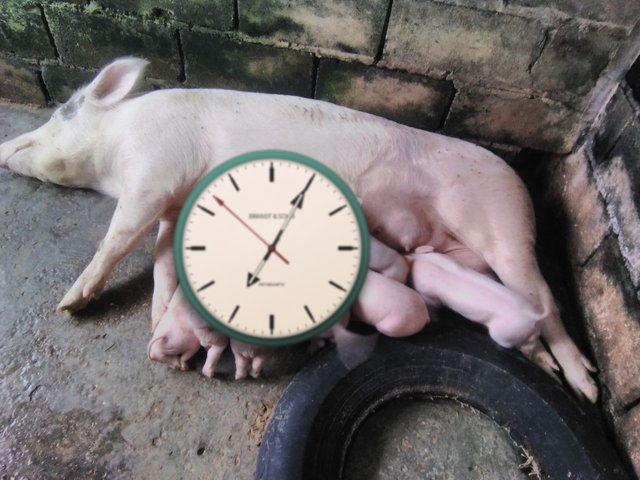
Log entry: 7:04:52
